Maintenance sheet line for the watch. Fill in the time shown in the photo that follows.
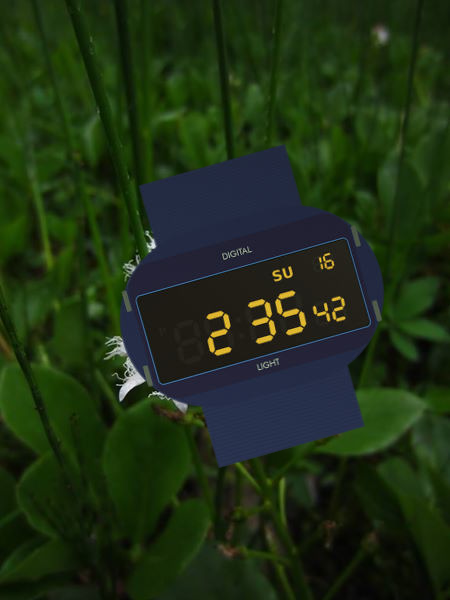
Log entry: 2:35:42
